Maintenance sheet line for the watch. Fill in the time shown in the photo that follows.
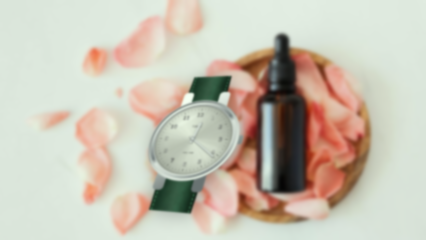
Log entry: 12:21
